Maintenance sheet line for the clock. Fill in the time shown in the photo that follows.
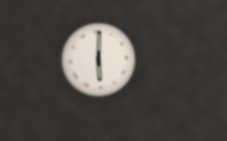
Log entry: 6:01
